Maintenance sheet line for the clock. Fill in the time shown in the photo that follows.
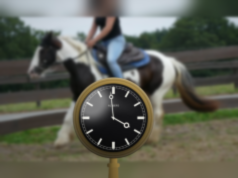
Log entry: 3:59
